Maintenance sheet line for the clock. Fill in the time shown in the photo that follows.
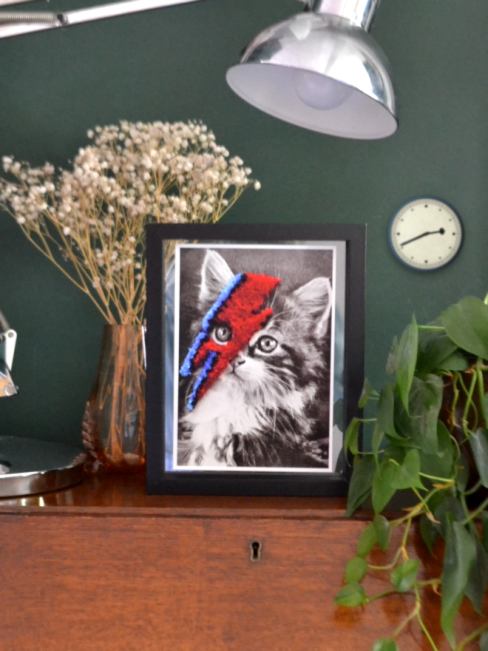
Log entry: 2:41
